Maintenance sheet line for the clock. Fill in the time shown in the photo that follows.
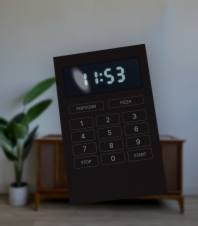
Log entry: 11:53
